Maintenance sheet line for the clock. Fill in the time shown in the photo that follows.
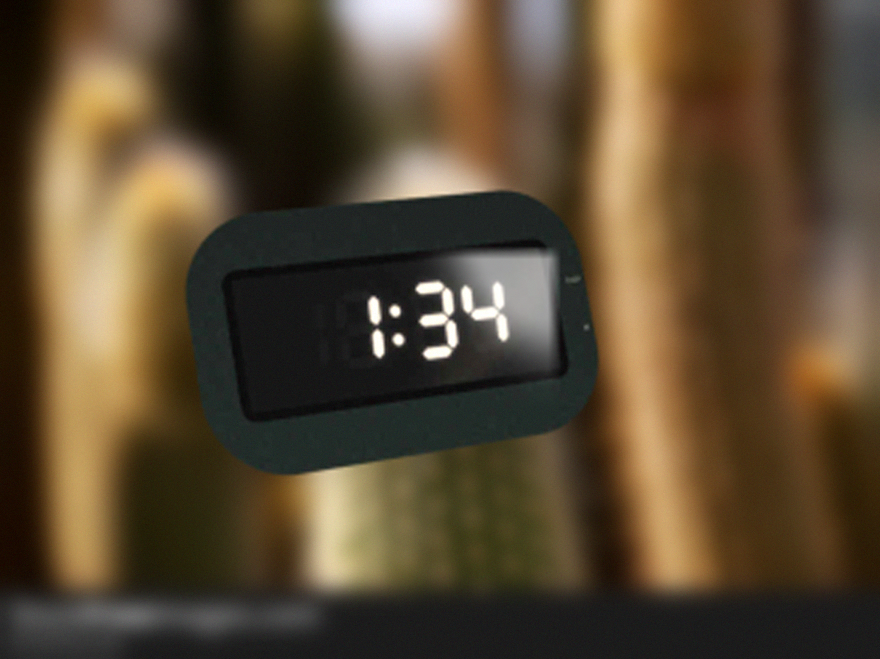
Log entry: 1:34
